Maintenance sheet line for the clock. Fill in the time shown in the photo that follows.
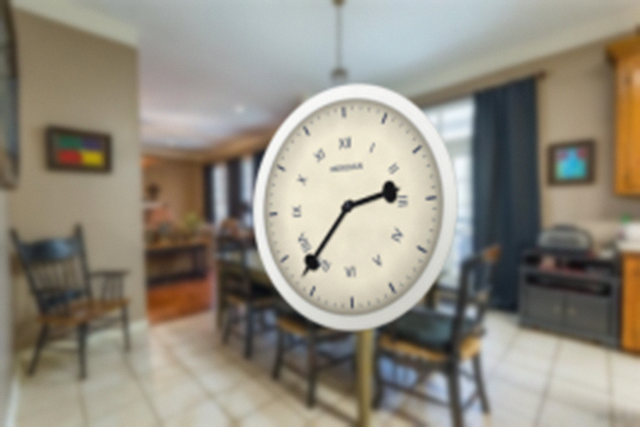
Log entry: 2:37
